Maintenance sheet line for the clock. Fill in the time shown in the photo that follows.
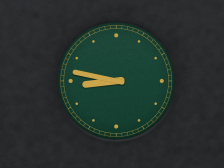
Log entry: 8:47
